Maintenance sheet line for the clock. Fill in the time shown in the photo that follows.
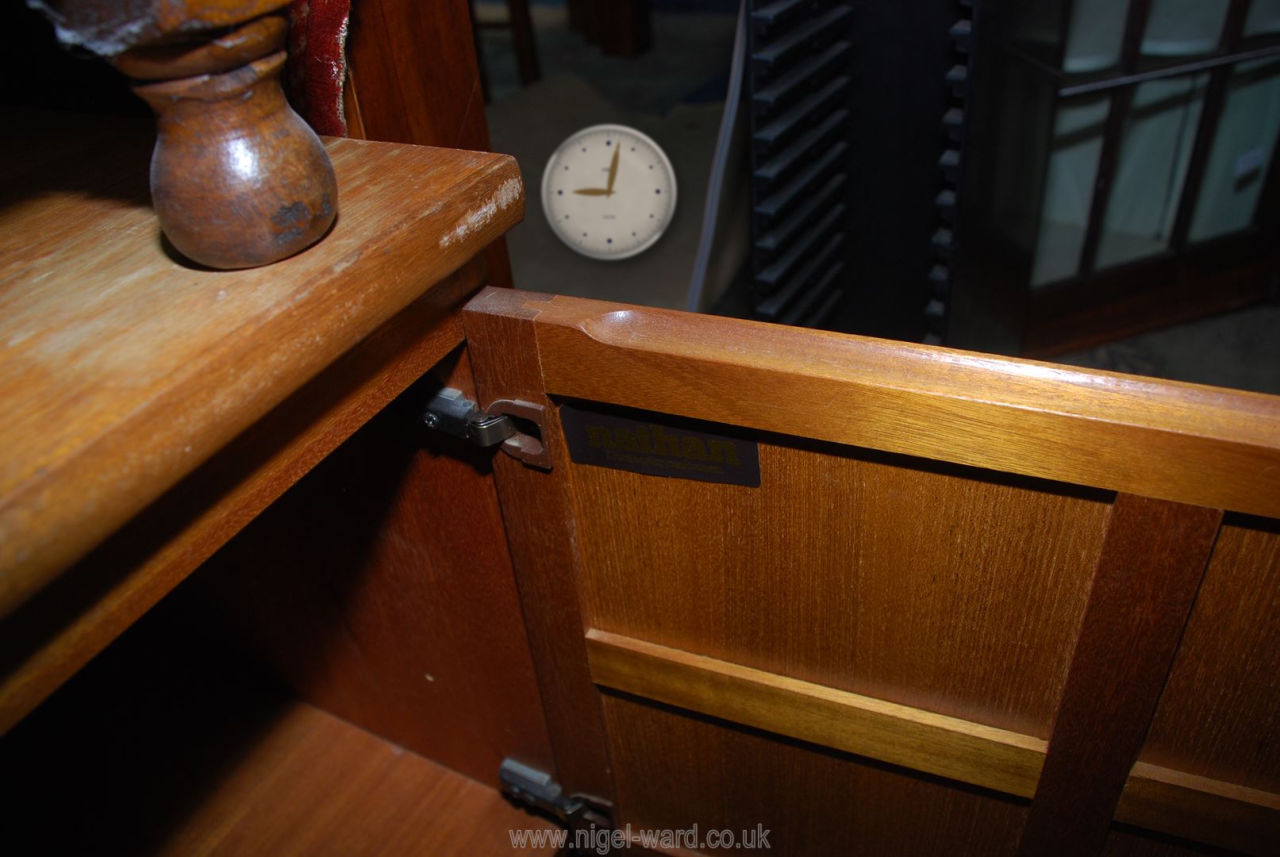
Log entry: 9:02
